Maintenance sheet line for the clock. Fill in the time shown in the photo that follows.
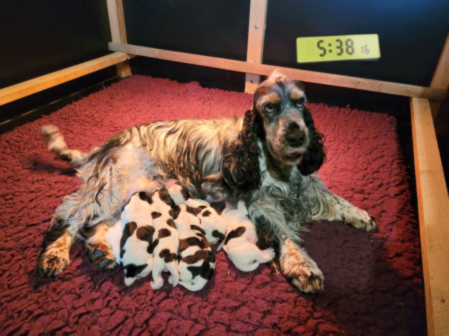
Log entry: 5:38:16
